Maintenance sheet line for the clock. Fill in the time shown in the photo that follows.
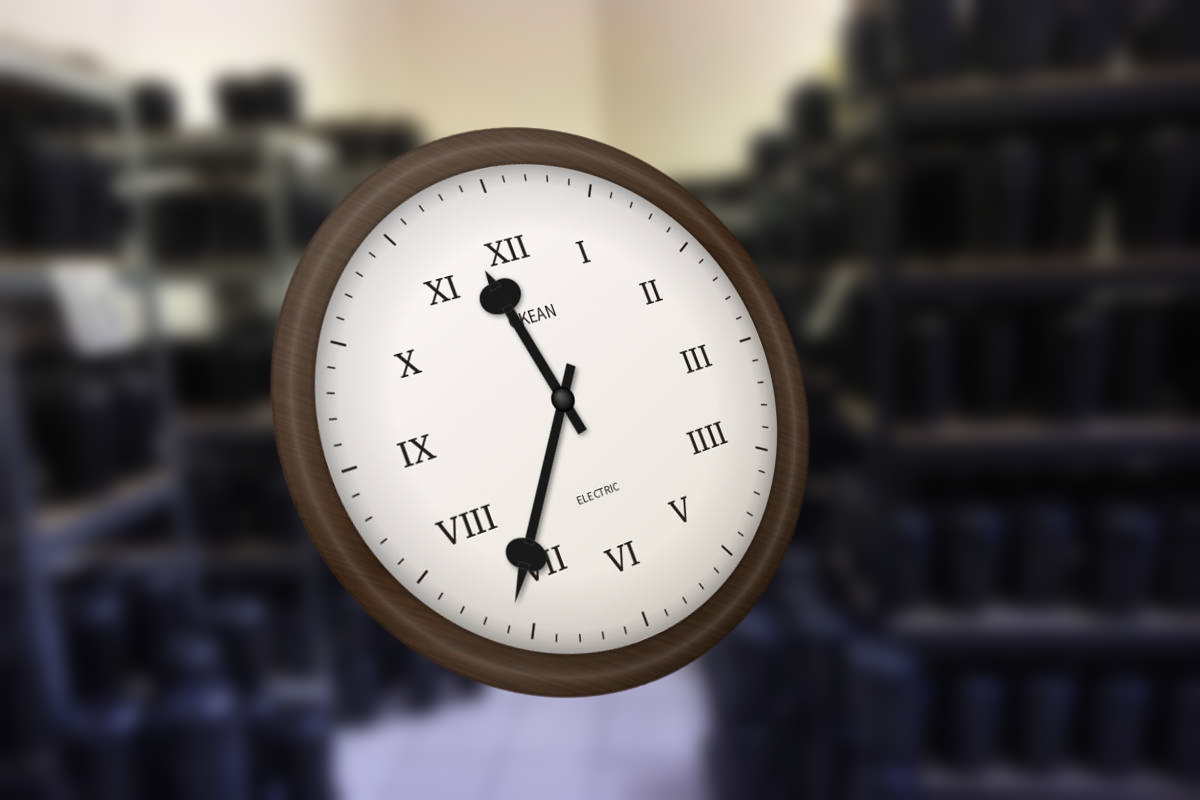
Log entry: 11:36
